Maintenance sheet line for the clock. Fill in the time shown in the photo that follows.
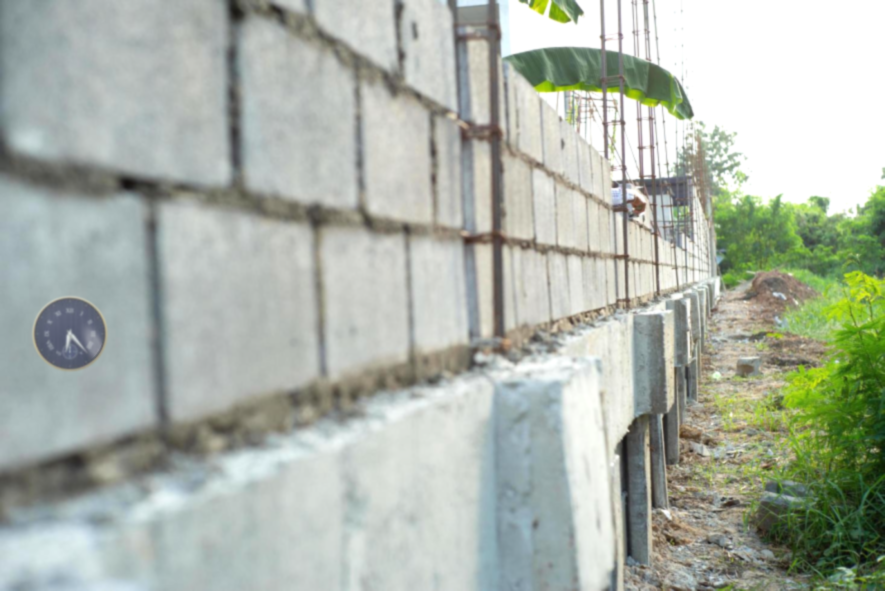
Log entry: 6:23
